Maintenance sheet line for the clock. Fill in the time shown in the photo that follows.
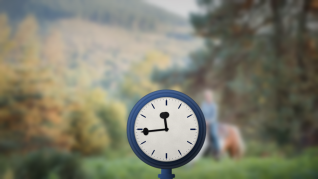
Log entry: 11:44
